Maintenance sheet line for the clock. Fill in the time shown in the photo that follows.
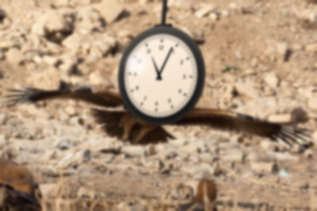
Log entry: 11:04
